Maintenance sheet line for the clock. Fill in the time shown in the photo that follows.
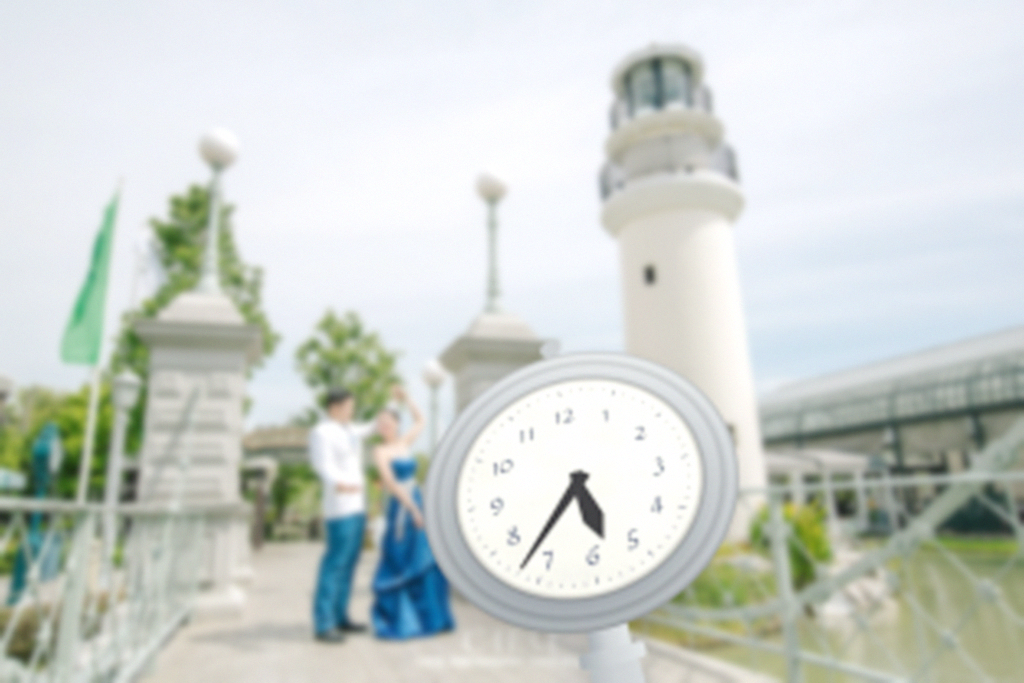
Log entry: 5:37
